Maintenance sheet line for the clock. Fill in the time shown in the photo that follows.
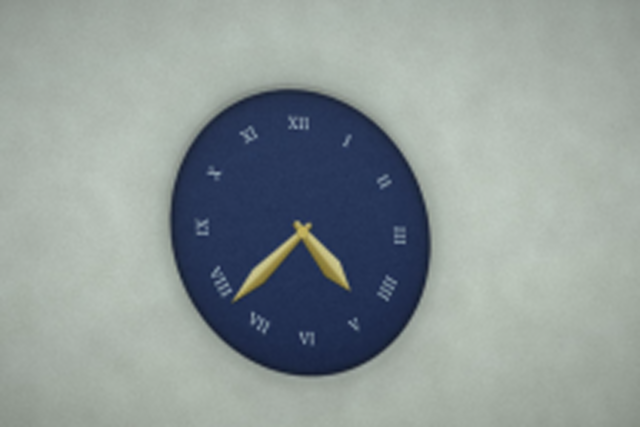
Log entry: 4:38
